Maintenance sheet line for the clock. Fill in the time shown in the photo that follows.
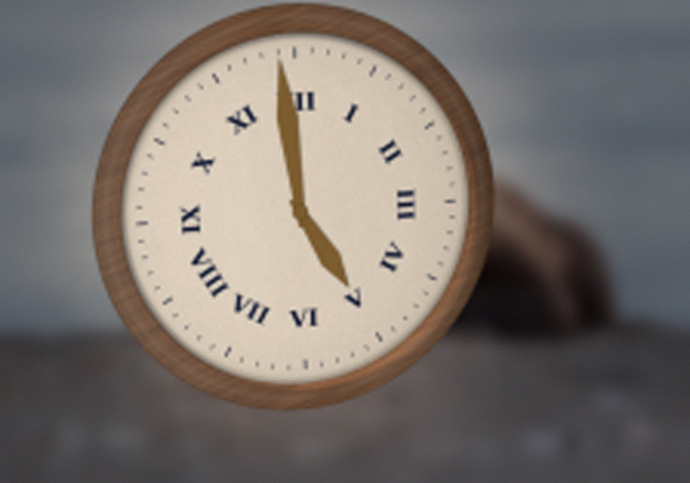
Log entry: 4:59
